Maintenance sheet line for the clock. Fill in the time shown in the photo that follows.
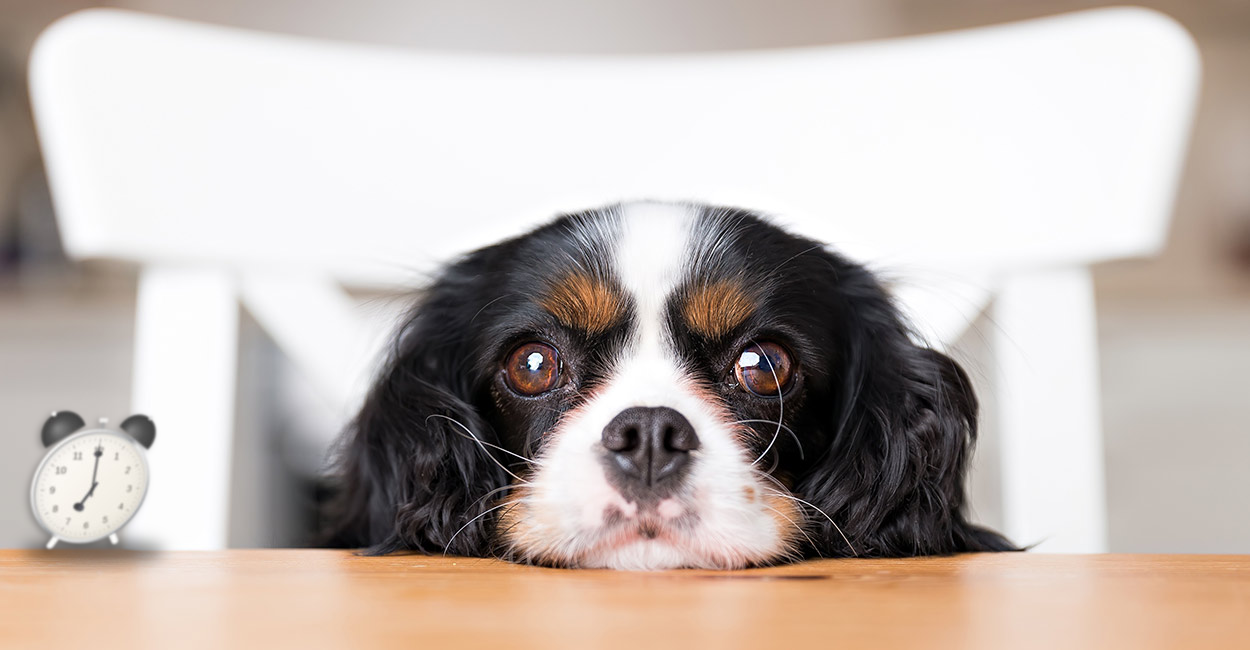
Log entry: 7:00
